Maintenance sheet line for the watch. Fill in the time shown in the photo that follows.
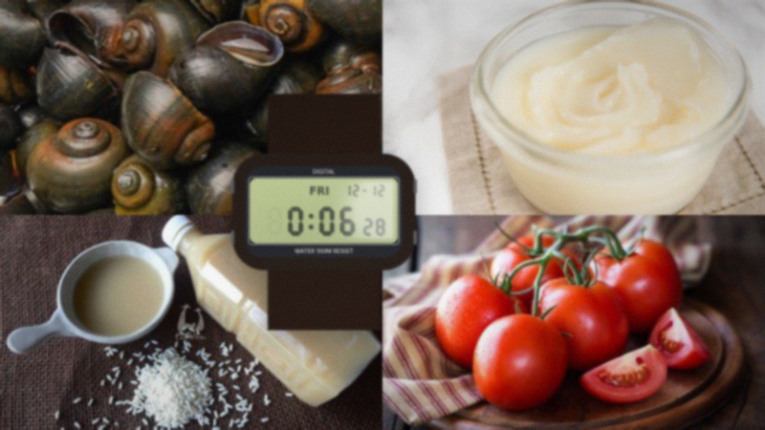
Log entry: 0:06:28
